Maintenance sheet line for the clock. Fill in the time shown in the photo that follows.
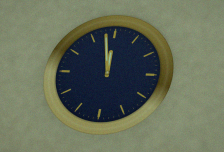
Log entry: 11:58
